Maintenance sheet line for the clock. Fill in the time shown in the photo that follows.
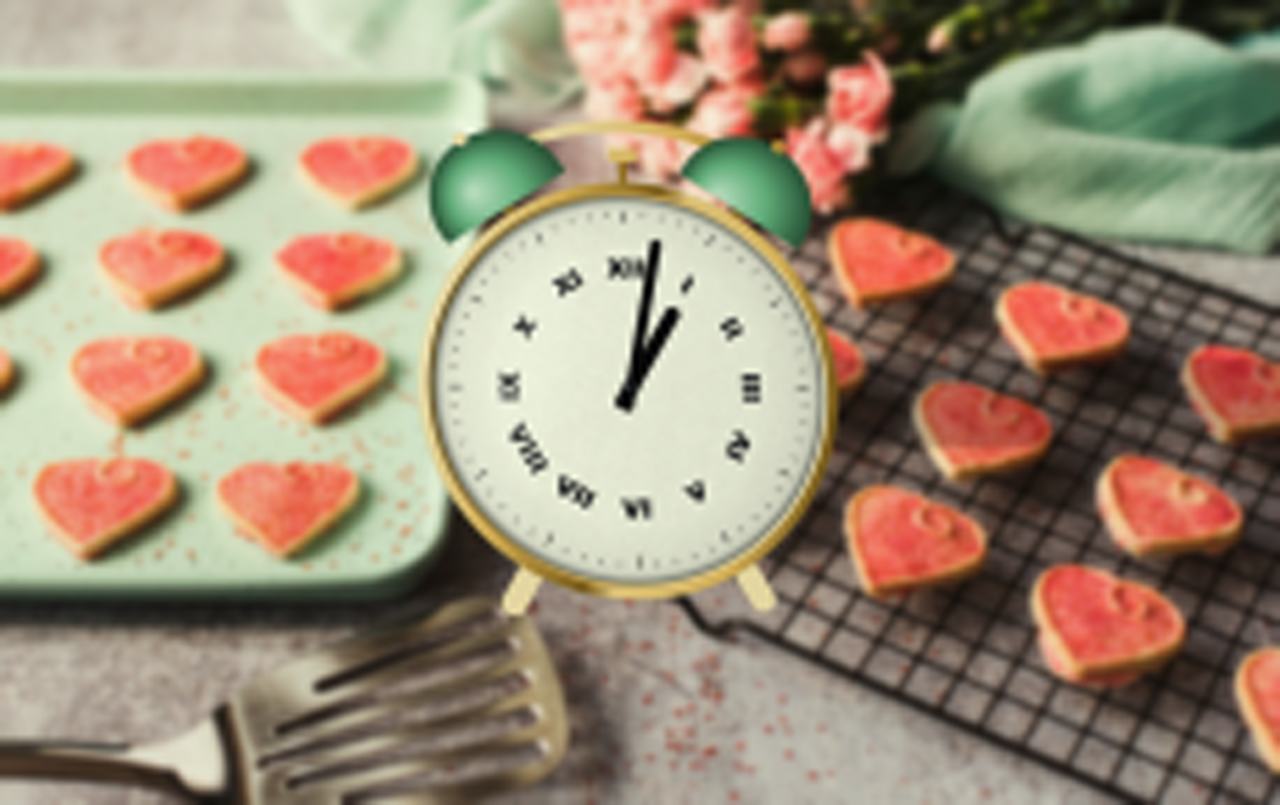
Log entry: 1:02
